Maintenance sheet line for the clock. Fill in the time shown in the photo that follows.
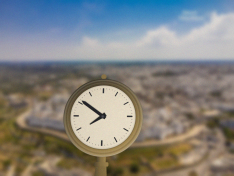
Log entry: 7:51
